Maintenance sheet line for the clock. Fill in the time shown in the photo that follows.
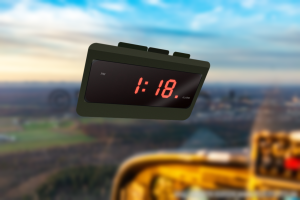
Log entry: 1:18
